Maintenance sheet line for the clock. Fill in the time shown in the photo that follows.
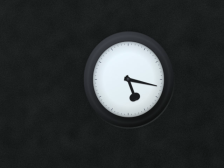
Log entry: 5:17
